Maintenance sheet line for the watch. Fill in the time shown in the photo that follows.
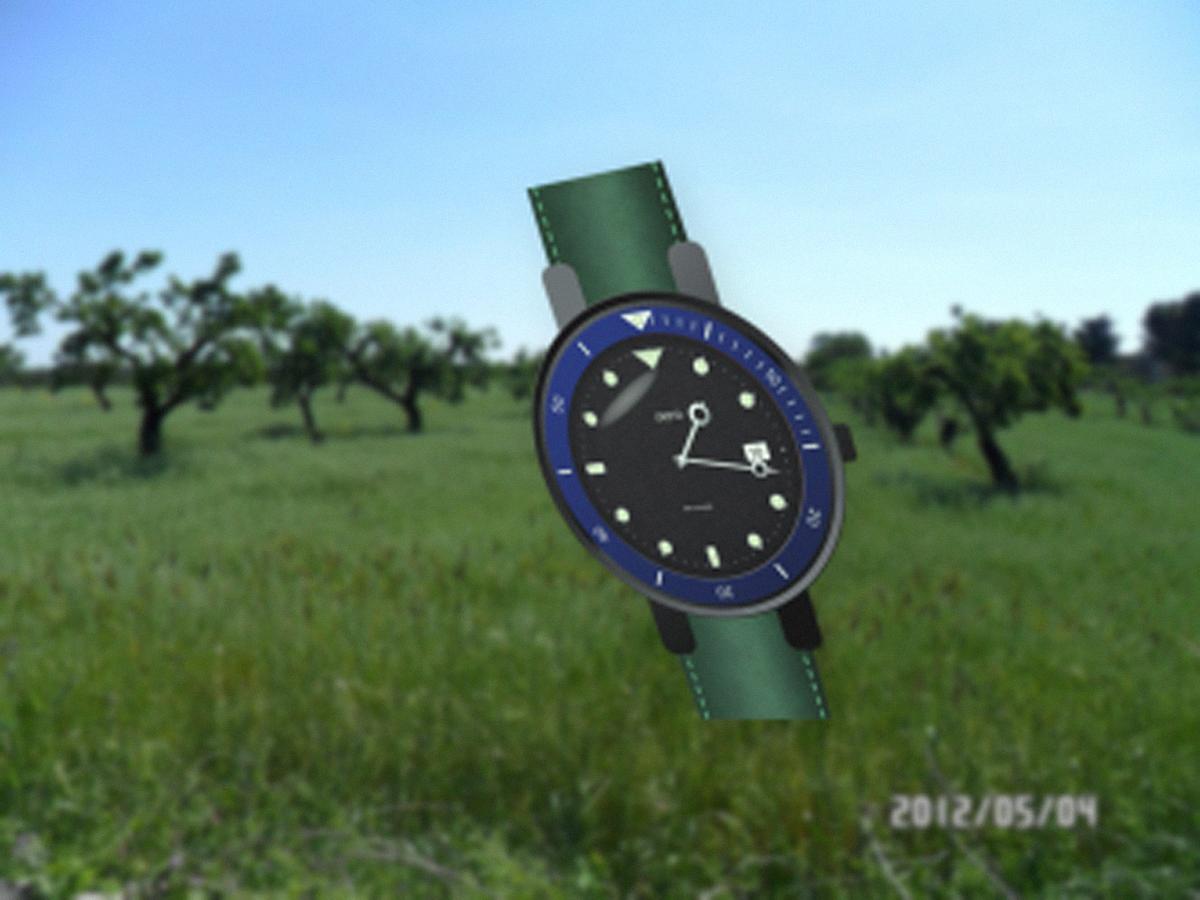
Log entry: 1:17
